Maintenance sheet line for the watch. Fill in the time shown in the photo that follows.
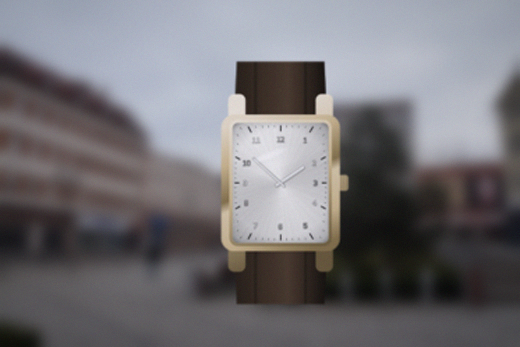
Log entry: 1:52
